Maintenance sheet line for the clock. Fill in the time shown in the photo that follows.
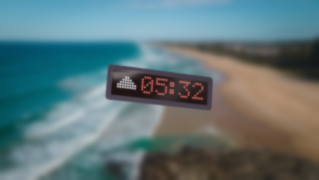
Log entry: 5:32
